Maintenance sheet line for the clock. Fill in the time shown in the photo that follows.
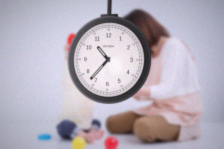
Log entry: 10:37
